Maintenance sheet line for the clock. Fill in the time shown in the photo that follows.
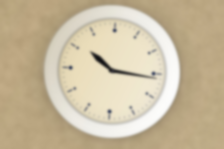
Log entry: 10:16
